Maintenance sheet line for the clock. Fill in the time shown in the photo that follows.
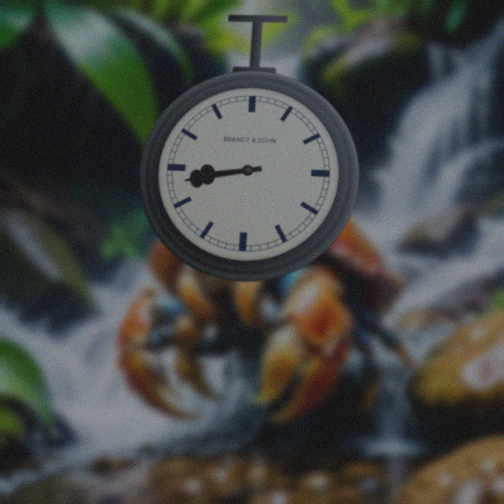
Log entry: 8:43
